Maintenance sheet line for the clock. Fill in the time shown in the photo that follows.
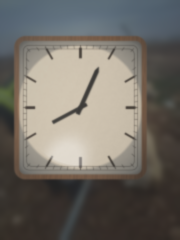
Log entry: 8:04
